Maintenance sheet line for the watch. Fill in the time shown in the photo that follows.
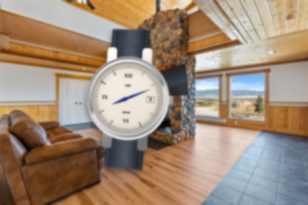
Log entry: 8:11
